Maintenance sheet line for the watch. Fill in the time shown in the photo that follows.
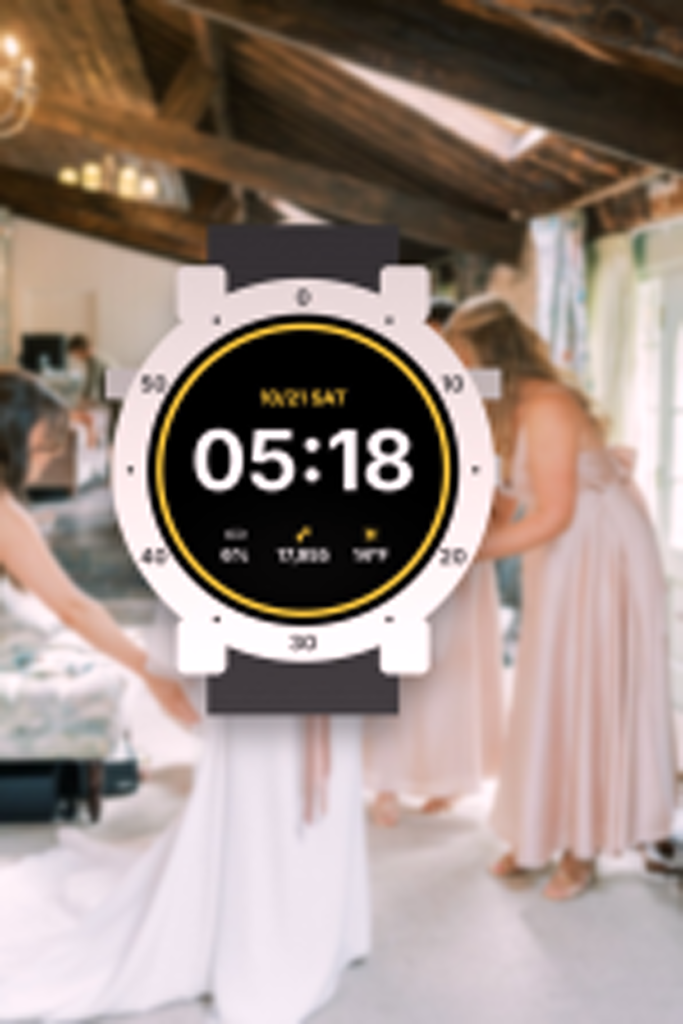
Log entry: 5:18
